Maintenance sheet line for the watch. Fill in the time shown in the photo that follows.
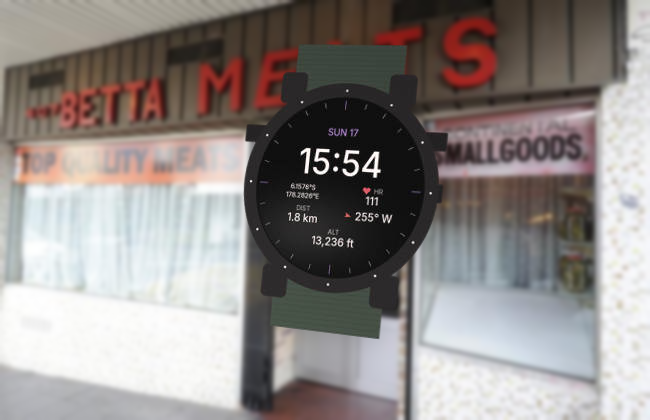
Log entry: 15:54
